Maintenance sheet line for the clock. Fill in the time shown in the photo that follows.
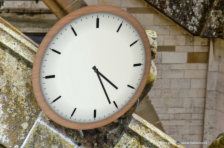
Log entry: 4:26
